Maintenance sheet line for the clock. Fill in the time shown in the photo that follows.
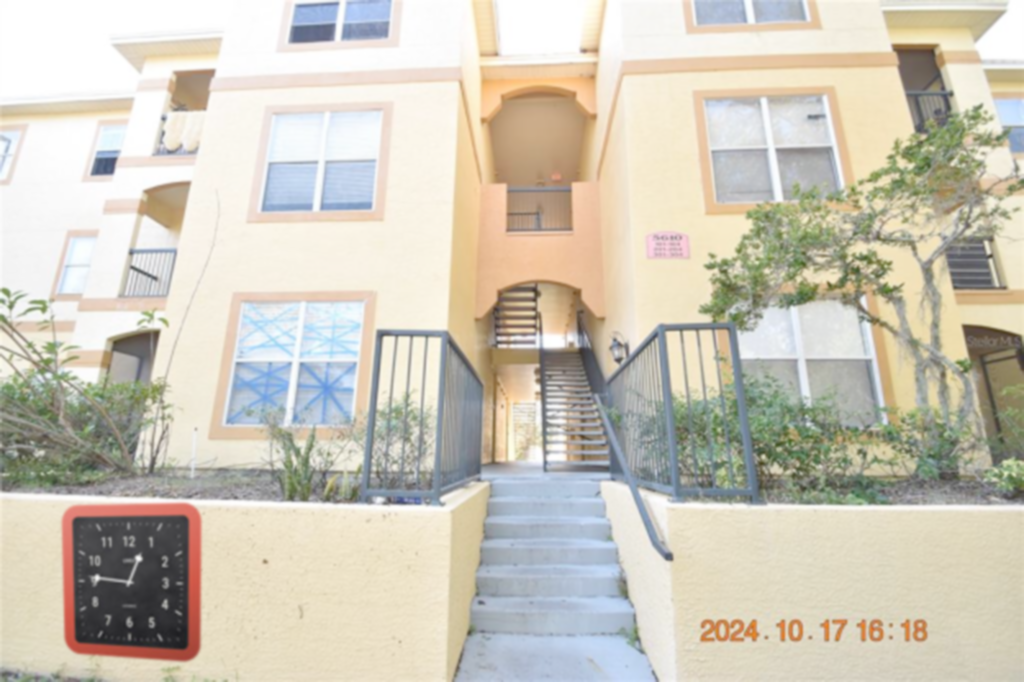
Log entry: 12:46
